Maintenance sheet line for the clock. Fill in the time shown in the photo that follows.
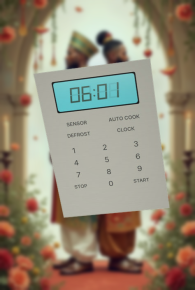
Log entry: 6:01
